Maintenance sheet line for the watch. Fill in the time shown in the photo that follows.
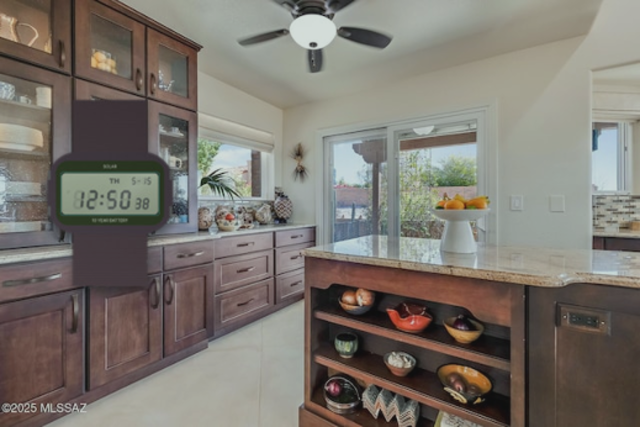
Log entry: 12:50:38
